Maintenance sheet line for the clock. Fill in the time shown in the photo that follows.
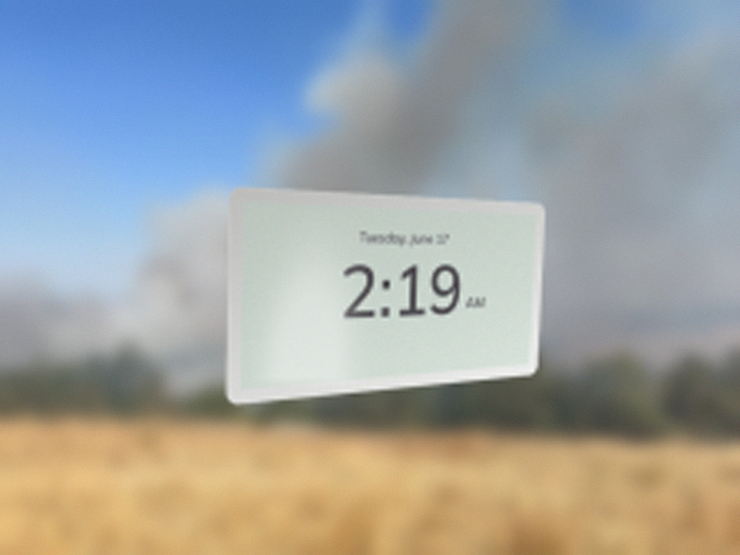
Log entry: 2:19
